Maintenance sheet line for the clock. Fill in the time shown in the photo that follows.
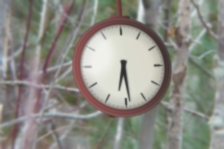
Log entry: 6:29
